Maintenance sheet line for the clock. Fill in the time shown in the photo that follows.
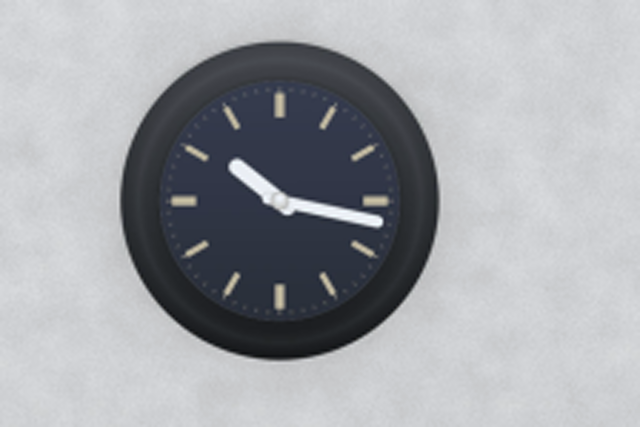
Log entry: 10:17
